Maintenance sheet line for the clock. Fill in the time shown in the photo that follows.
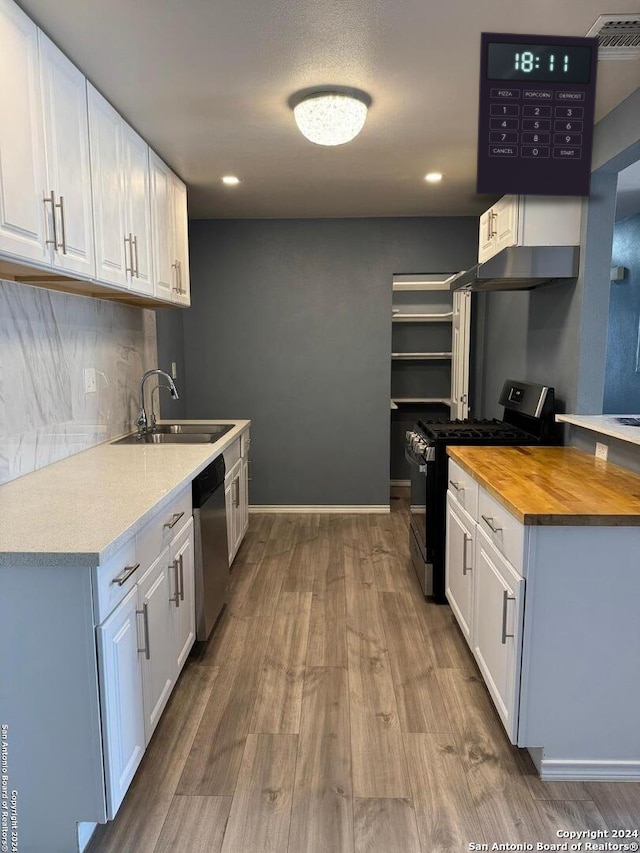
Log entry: 18:11
